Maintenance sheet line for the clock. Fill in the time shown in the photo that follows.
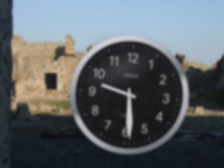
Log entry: 9:29
